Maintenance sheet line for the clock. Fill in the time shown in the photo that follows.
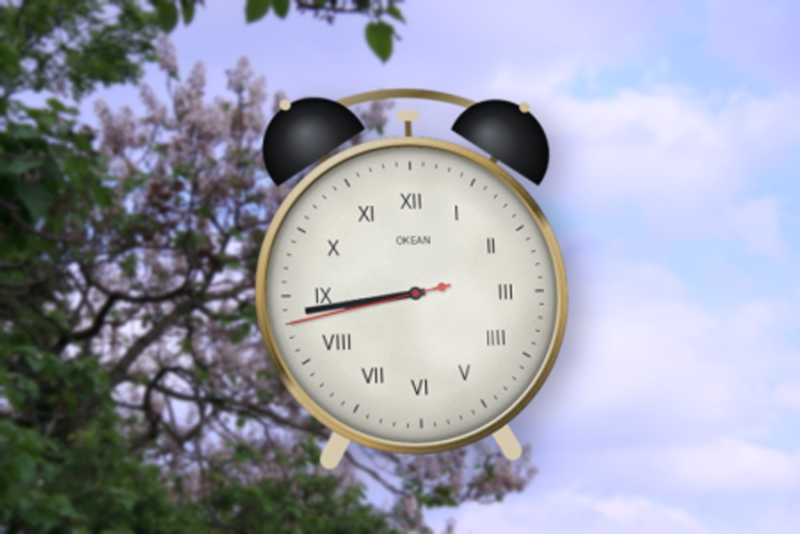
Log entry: 8:43:43
